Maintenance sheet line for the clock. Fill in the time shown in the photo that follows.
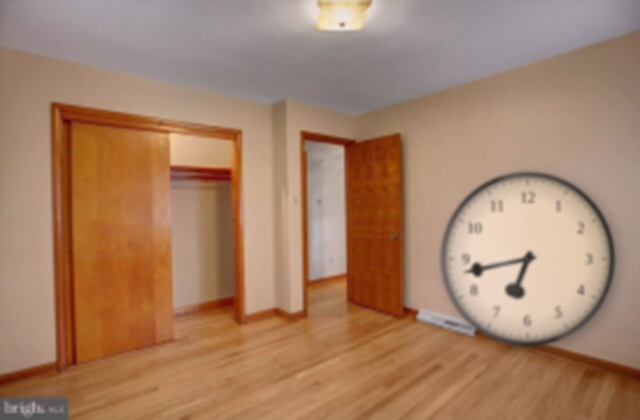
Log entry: 6:43
